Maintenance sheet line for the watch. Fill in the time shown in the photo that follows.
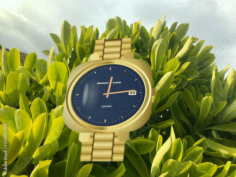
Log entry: 12:14
